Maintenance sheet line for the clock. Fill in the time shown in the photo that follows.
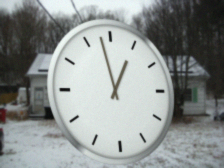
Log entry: 12:58
